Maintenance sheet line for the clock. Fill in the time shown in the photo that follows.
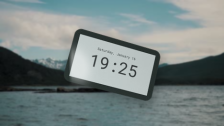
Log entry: 19:25
